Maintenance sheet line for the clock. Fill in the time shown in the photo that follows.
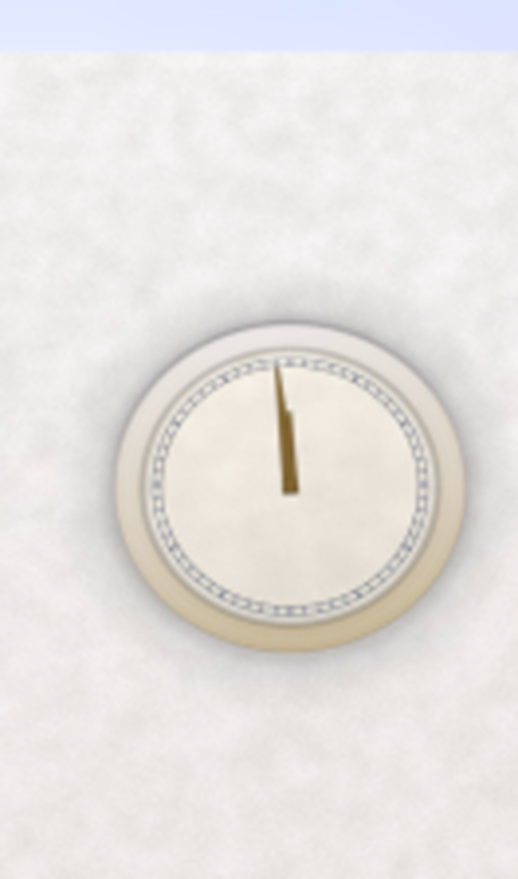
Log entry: 11:59
